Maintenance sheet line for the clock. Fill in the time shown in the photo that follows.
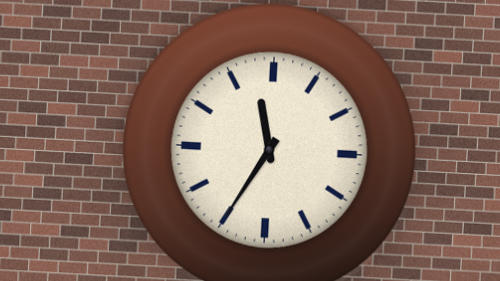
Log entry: 11:35
